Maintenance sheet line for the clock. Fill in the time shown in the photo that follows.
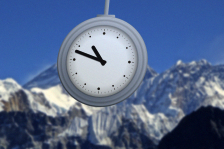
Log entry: 10:48
